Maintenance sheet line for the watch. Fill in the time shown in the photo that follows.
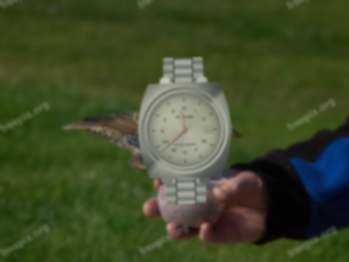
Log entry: 11:38
